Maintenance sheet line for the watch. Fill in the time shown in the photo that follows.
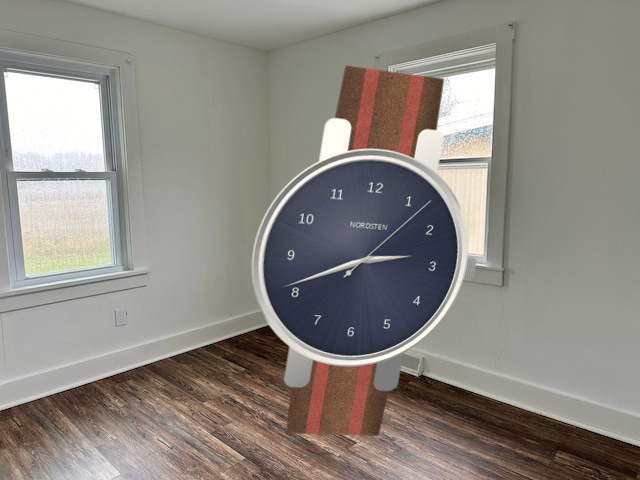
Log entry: 2:41:07
